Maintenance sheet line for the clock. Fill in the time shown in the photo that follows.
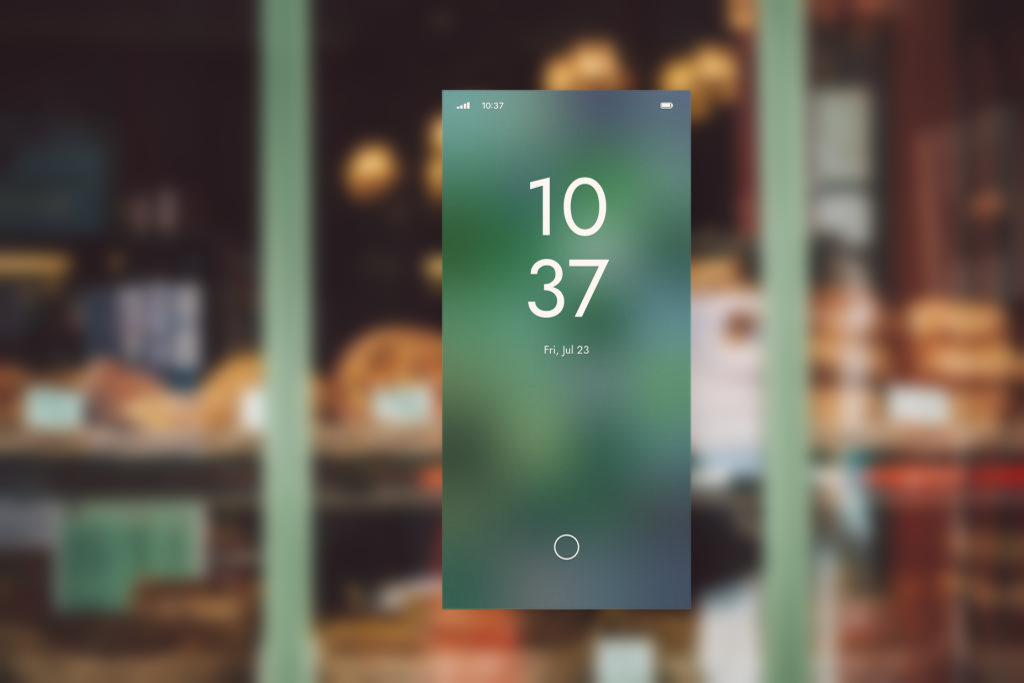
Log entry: 10:37
